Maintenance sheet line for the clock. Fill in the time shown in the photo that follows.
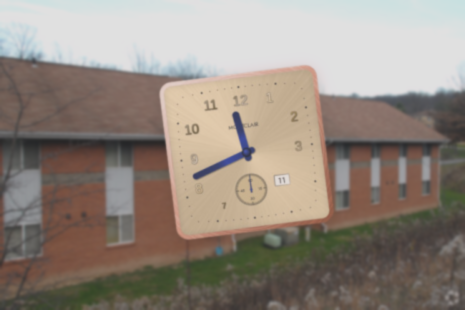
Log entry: 11:42
